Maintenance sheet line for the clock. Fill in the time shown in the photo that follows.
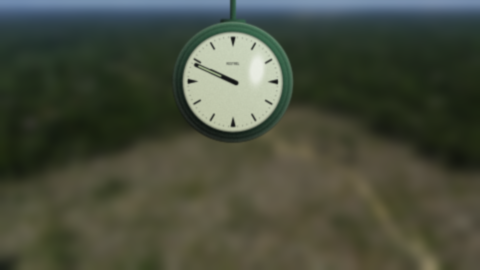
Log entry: 9:49
